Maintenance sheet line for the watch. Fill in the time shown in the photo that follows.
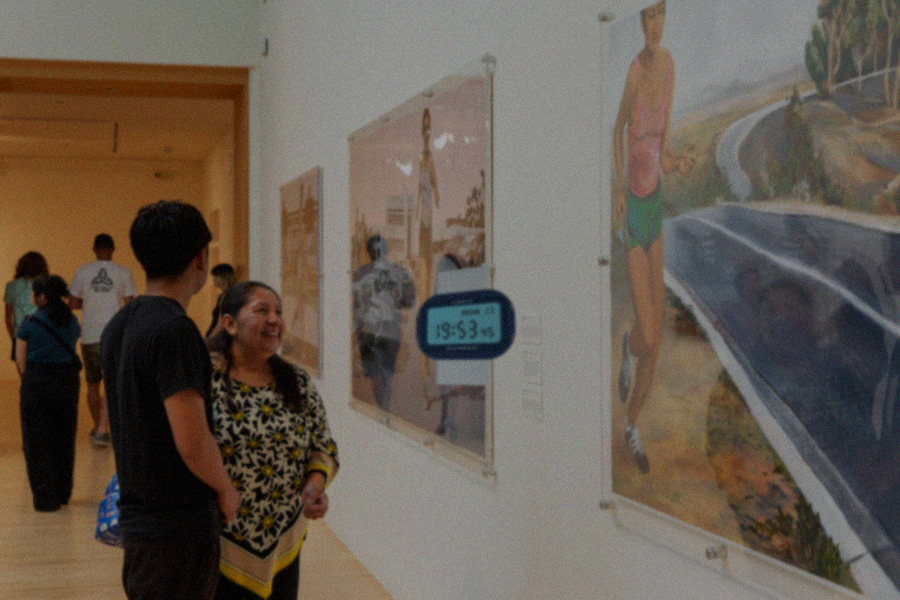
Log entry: 19:53
